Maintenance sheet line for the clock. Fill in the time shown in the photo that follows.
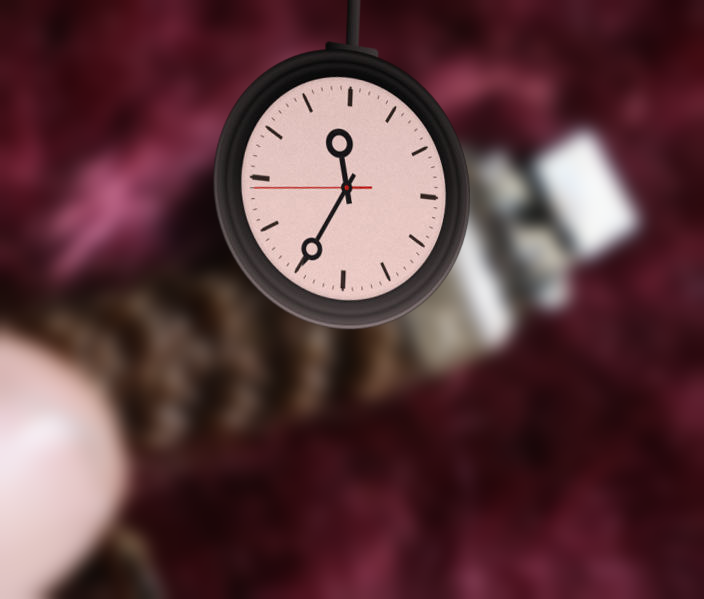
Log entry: 11:34:44
